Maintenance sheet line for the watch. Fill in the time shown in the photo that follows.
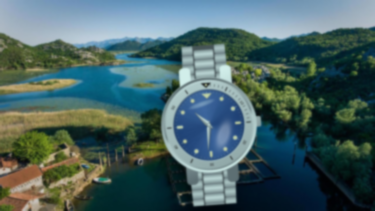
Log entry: 10:31
